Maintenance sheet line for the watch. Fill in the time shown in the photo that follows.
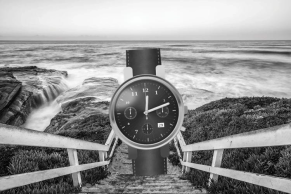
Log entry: 12:12
